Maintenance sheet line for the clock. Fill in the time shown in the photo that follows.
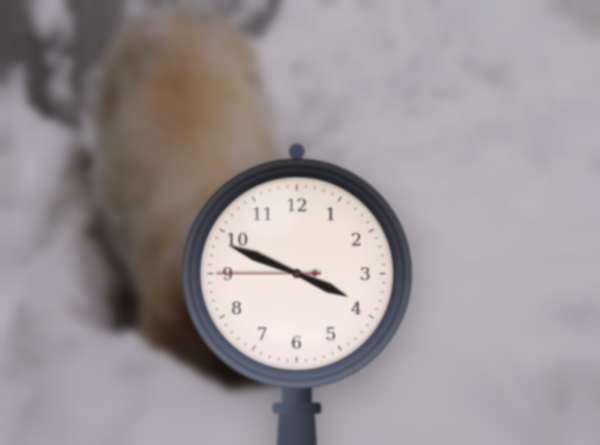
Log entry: 3:48:45
